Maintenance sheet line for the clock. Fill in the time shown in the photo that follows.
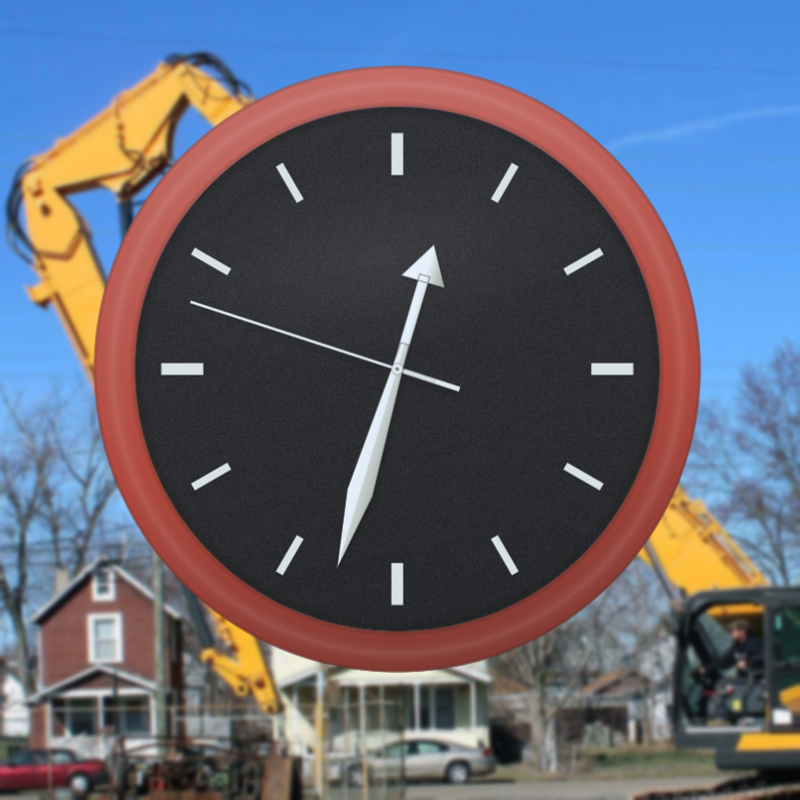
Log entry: 12:32:48
